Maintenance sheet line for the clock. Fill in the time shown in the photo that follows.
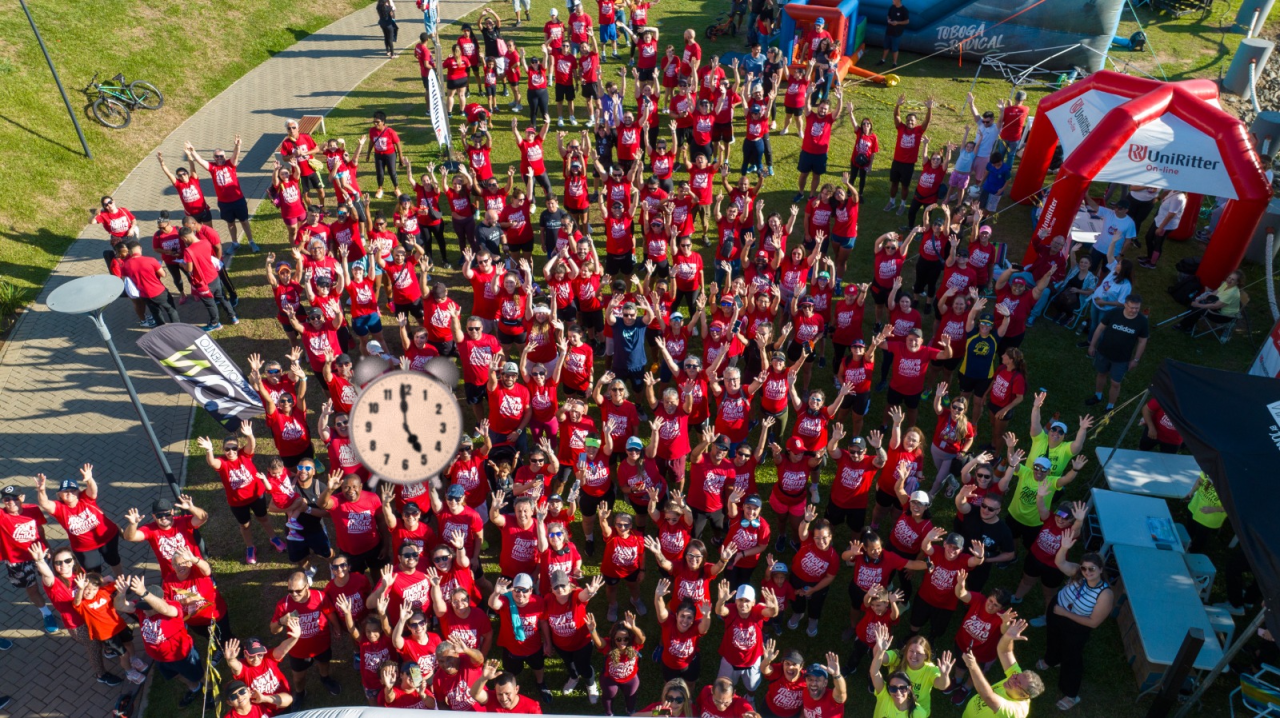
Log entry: 4:59
